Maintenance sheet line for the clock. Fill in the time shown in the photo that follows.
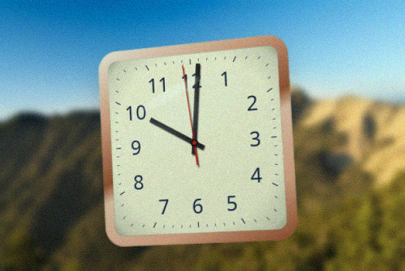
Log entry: 10:00:59
